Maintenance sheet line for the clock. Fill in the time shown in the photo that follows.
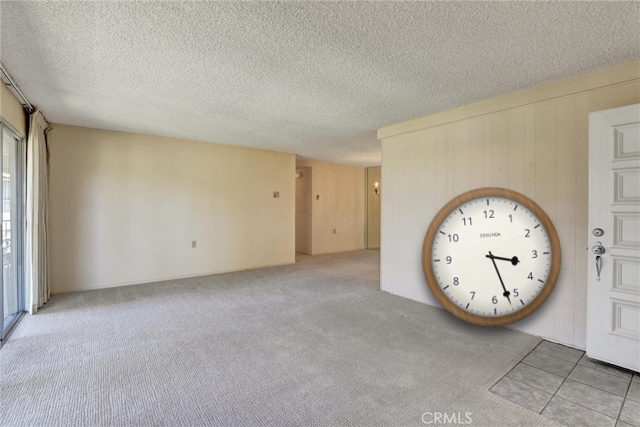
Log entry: 3:27
